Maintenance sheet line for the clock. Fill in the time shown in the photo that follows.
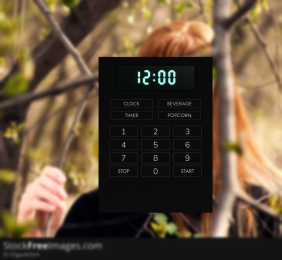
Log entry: 12:00
